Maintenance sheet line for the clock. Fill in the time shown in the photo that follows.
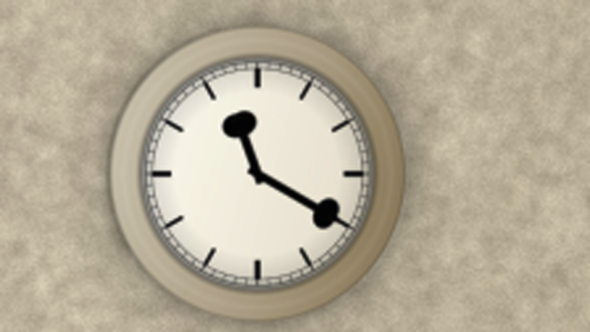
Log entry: 11:20
